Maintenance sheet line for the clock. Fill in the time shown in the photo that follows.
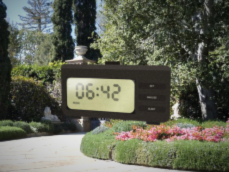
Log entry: 6:42
